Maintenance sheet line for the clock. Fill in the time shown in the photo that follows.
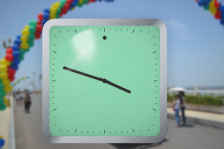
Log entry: 3:48
